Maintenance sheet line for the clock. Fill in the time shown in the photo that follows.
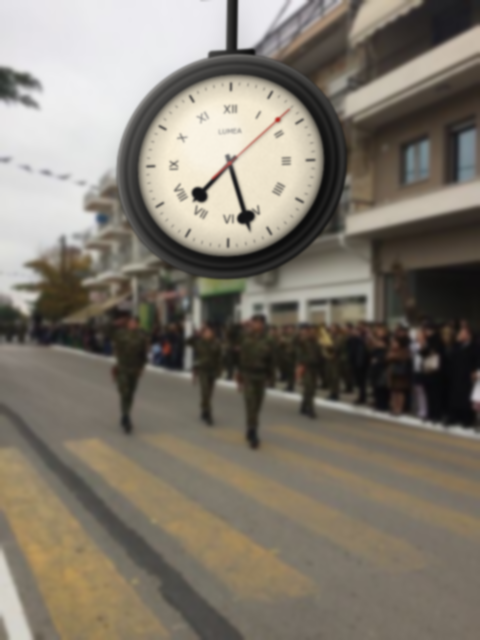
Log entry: 7:27:08
